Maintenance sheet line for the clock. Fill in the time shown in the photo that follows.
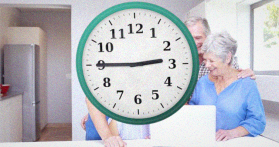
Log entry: 2:45
